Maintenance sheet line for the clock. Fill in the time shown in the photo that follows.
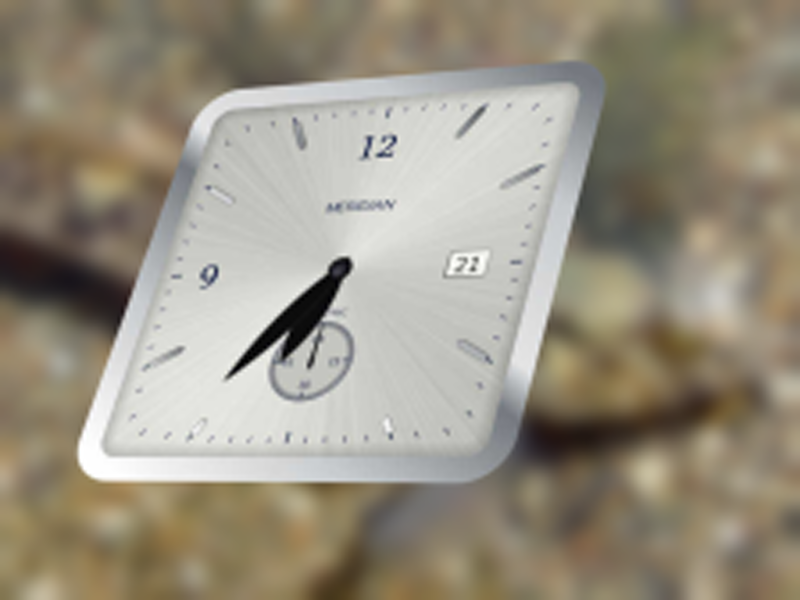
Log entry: 6:36
